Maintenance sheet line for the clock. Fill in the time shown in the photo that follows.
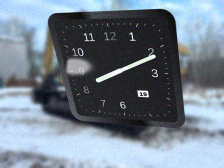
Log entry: 8:11
